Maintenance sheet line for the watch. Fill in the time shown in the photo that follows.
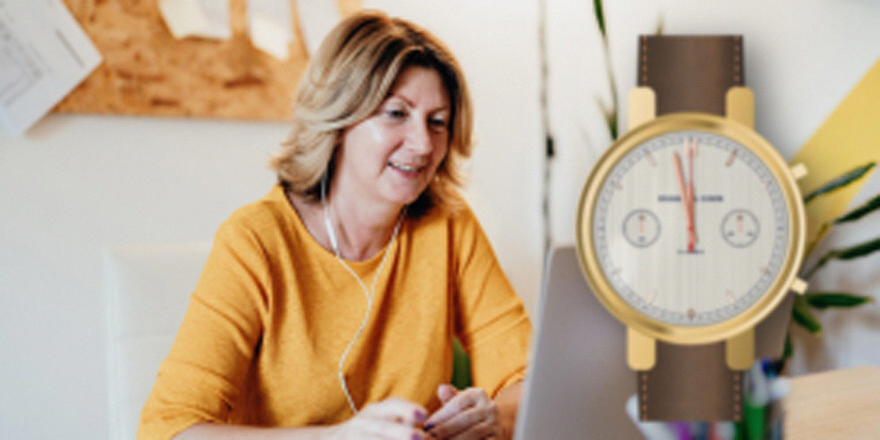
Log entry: 11:58
